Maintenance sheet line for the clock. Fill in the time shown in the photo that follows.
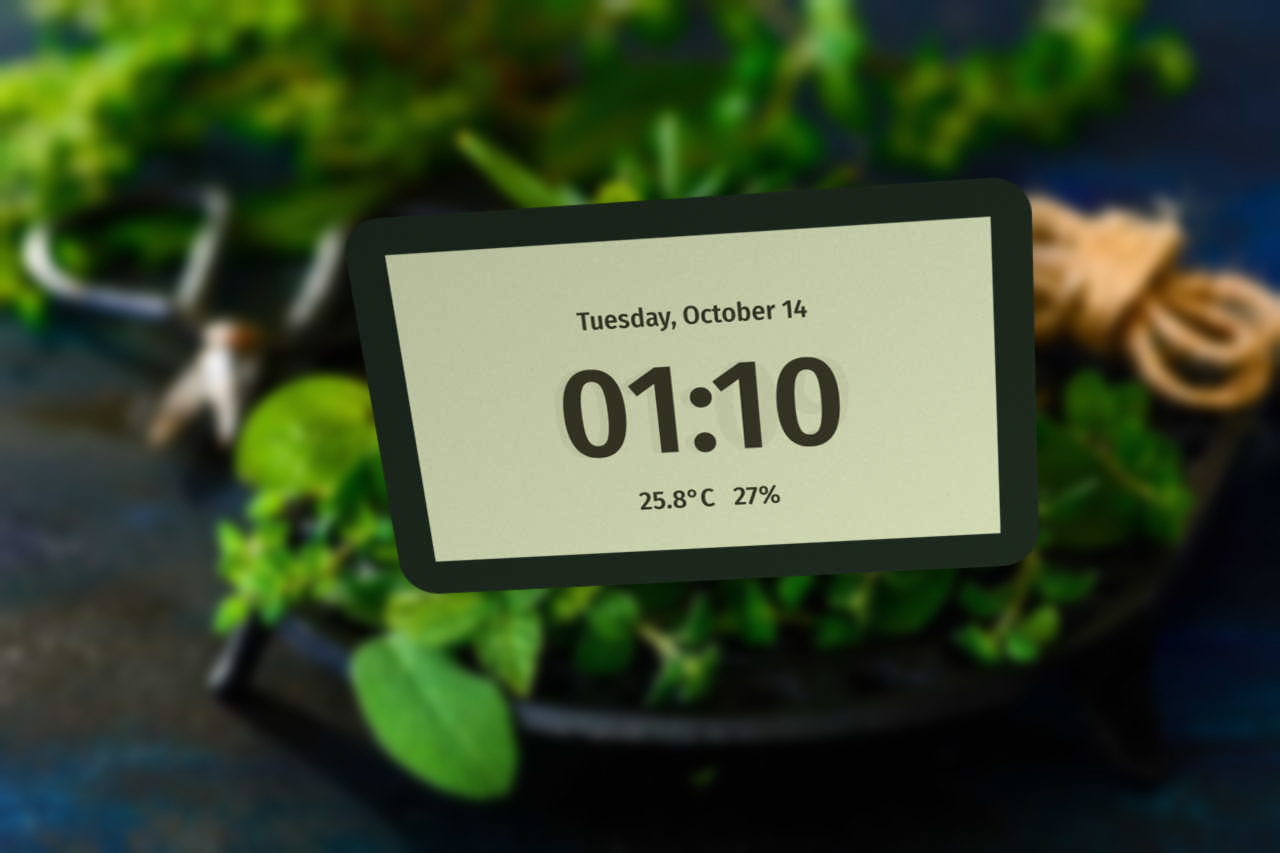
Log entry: 1:10
